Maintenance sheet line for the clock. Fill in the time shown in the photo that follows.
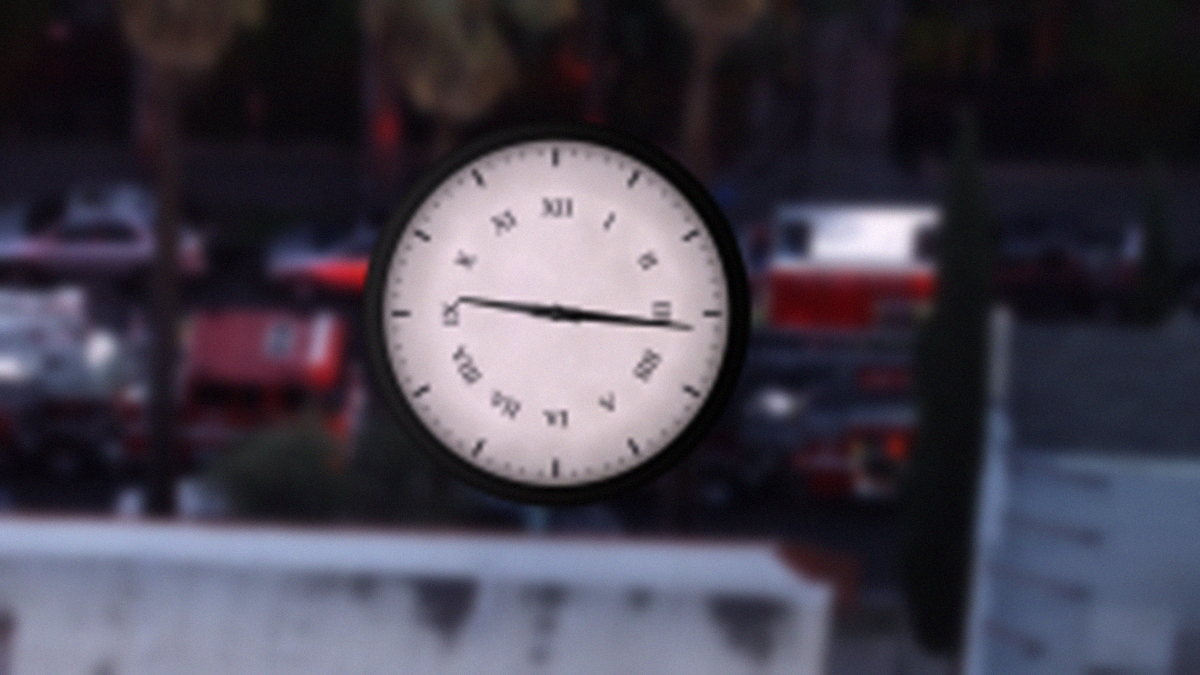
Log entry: 9:16
